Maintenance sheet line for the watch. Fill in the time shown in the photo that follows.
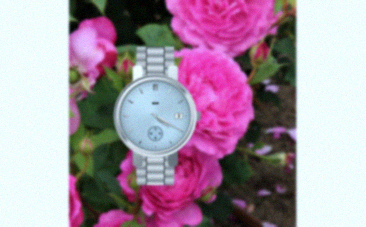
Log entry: 4:20
